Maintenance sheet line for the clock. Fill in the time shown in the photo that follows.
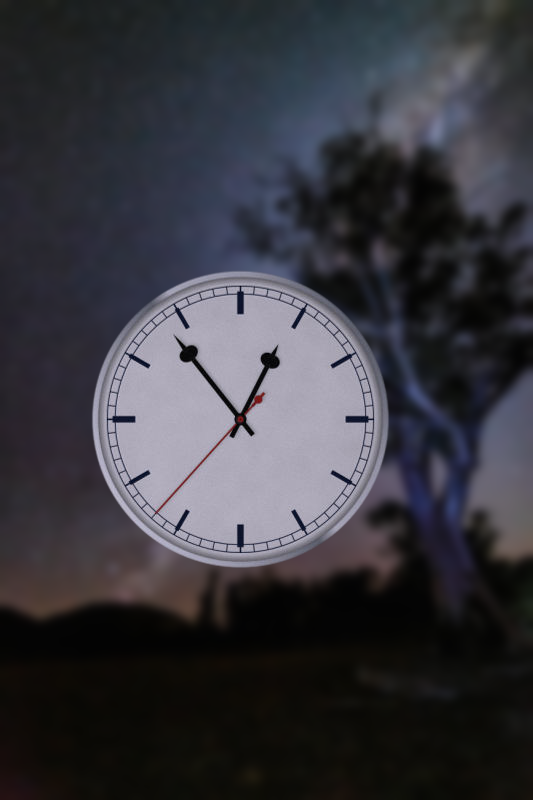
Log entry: 12:53:37
